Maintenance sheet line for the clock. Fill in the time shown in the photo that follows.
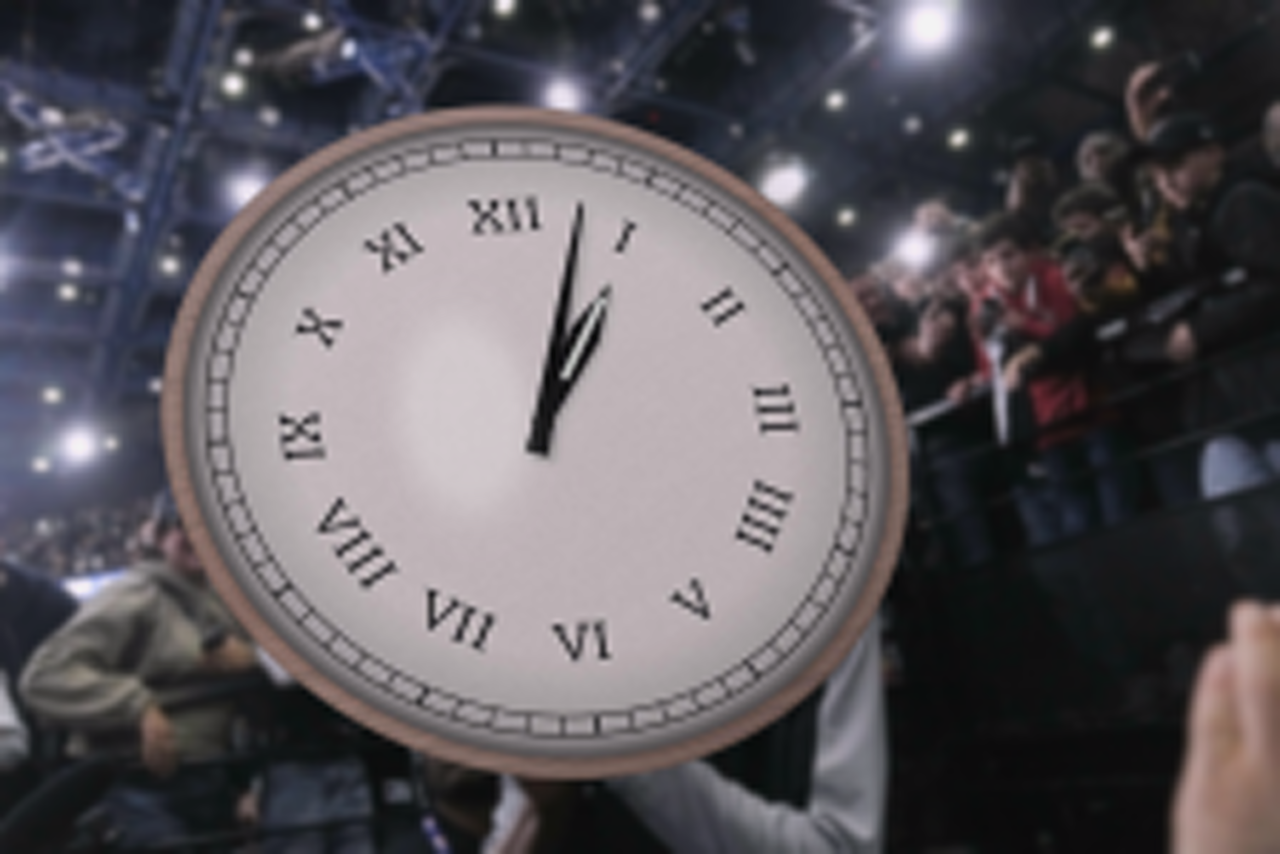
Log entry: 1:03
